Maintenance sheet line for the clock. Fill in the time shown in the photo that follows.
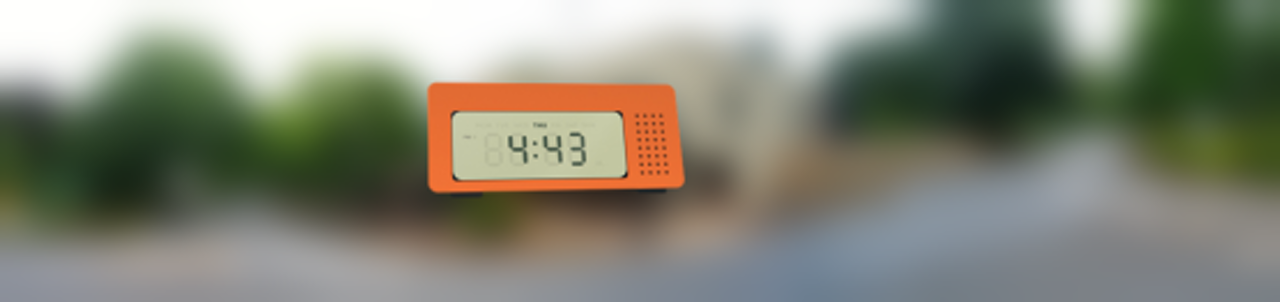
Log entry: 4:43
